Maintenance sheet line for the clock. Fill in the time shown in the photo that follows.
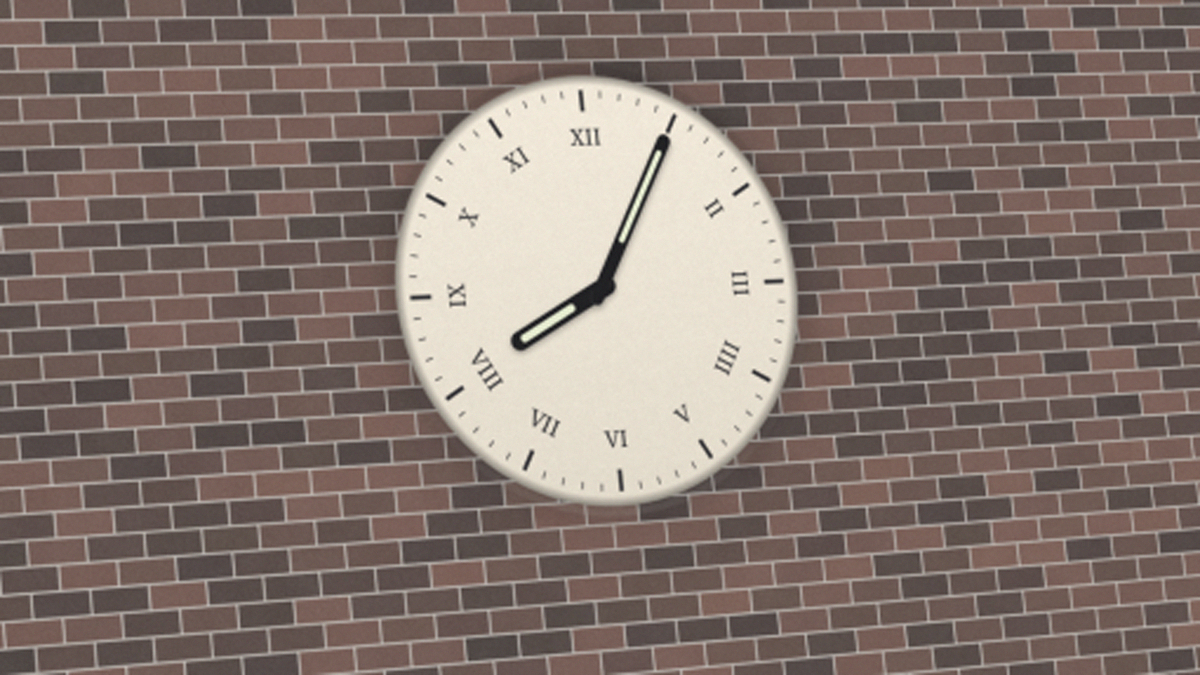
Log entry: 8:05
